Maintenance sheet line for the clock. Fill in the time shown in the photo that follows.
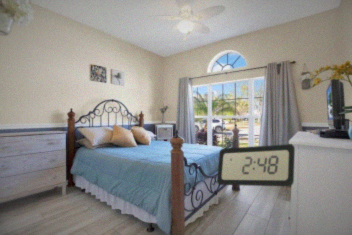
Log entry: 2:48
